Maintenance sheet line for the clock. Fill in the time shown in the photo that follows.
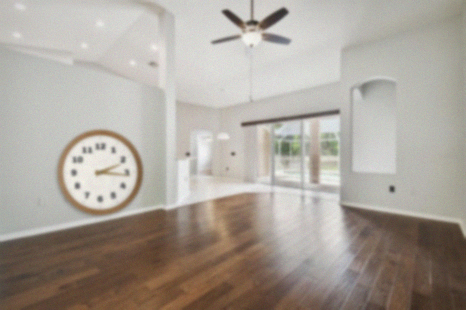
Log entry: 2:16
